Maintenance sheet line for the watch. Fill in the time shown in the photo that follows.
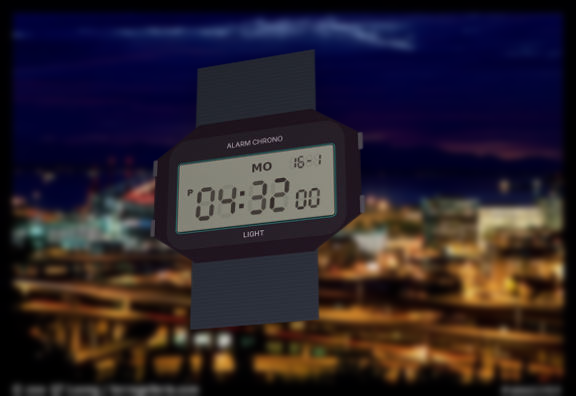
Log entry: 4:32:00
